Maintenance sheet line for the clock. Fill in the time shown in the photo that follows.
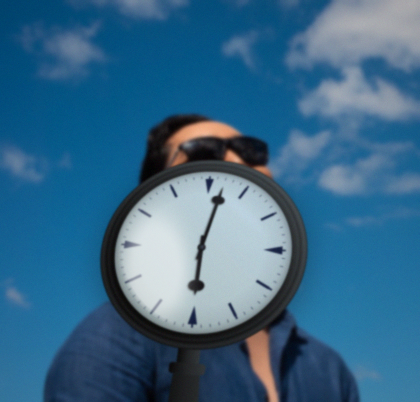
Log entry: 6:02
